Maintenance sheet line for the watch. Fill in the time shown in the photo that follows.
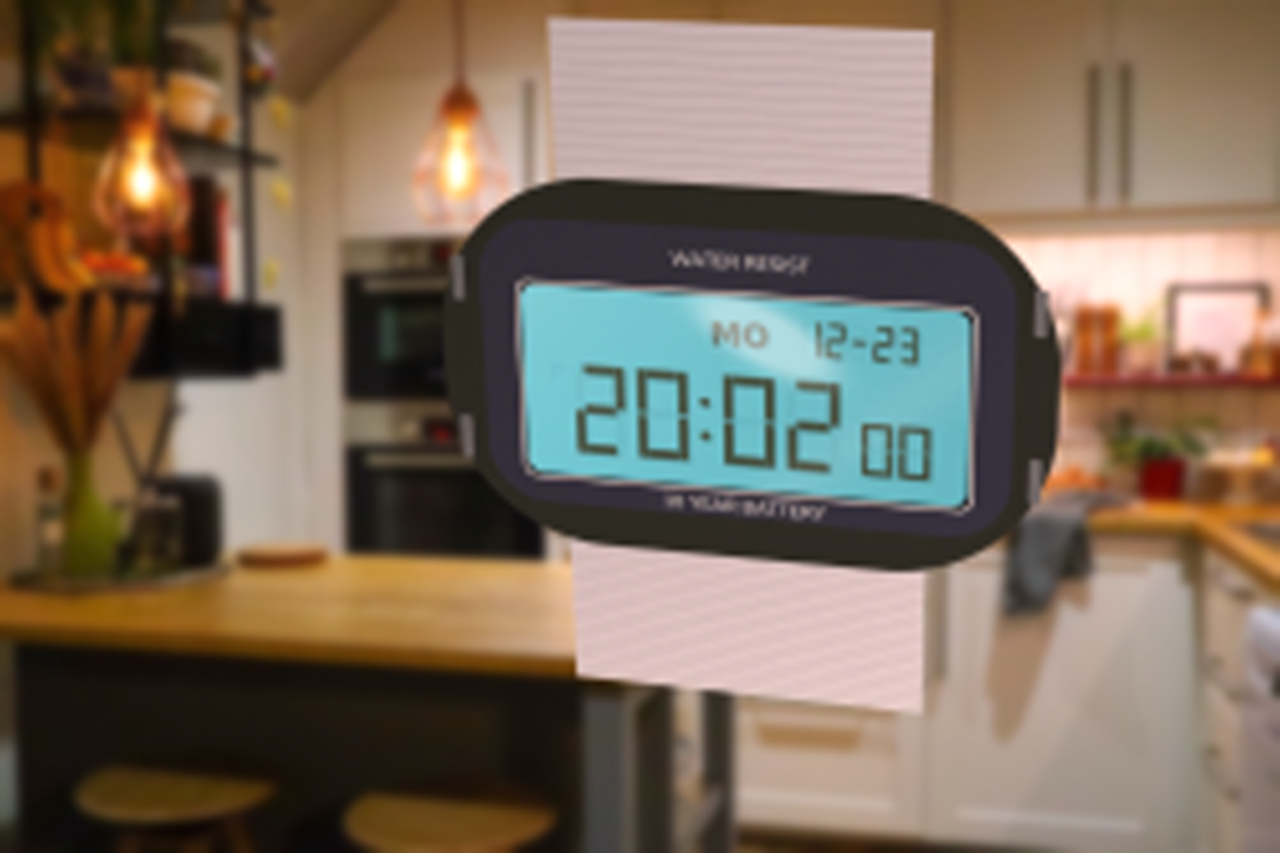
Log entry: 20:02:00
